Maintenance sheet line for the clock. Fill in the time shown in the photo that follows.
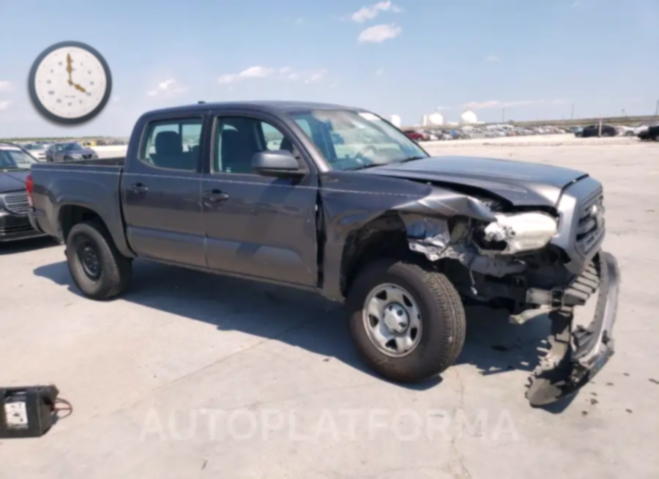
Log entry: 3:59
